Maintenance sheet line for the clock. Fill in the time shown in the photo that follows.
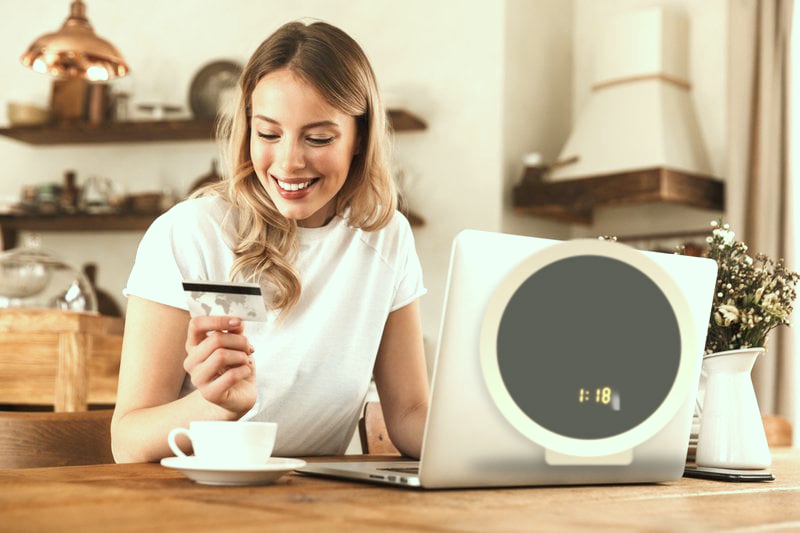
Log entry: 1:18
